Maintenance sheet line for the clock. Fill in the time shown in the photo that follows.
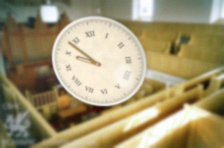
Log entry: 9:53
